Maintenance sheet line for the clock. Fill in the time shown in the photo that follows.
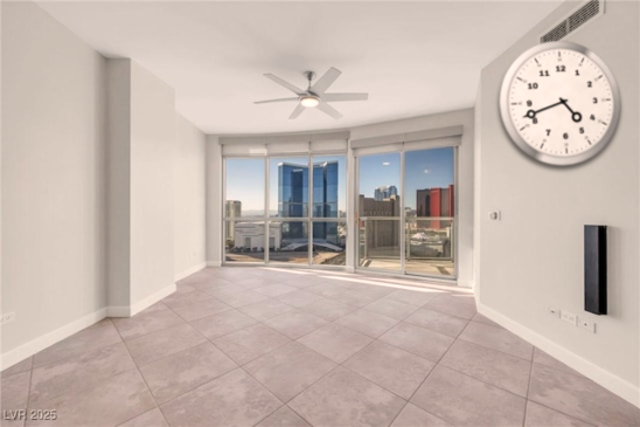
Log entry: 4:42
